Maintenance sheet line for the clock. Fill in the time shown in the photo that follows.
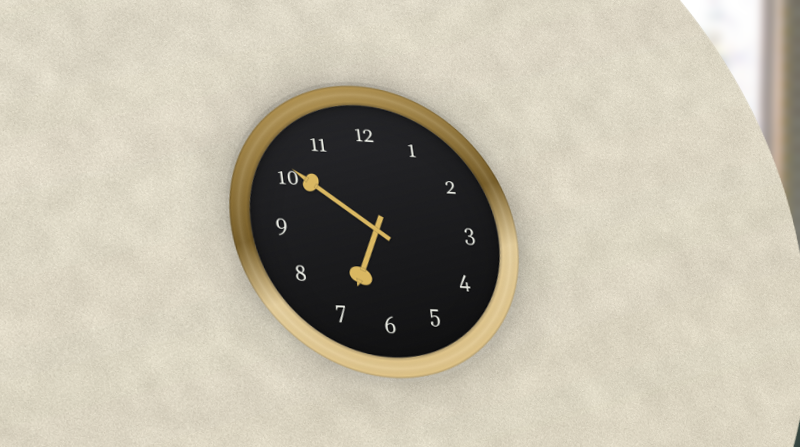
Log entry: 6:51
